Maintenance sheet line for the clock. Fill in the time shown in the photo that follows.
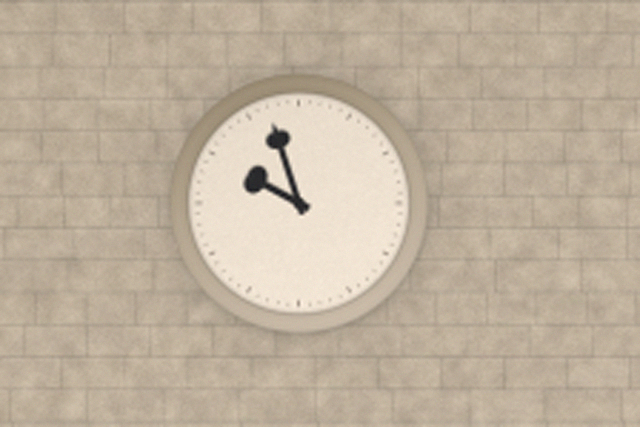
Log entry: 9:57
